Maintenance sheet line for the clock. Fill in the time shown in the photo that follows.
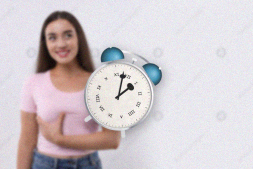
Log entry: 12:58
